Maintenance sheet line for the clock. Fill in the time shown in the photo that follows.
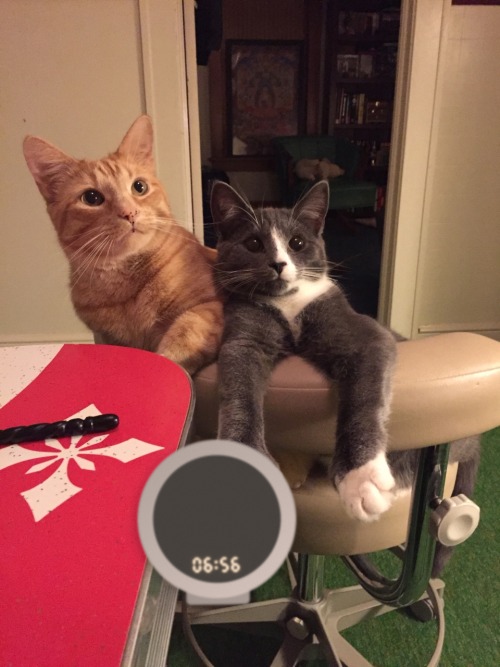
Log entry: 6:56
